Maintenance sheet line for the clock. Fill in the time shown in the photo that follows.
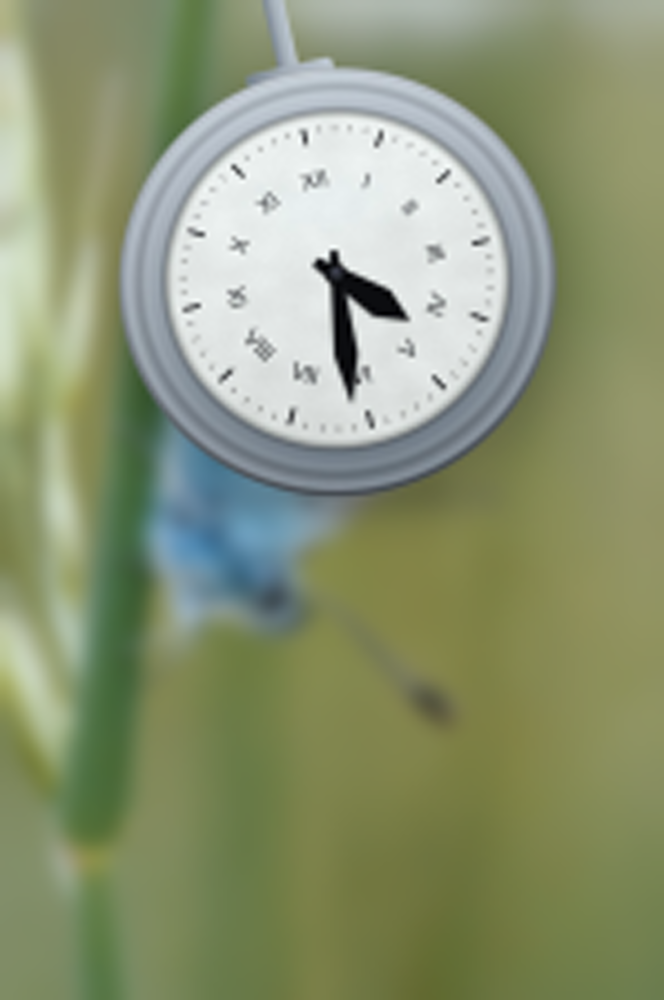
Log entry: 4:31
